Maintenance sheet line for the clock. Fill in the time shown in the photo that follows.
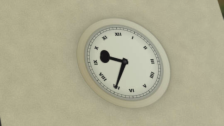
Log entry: 9:35
